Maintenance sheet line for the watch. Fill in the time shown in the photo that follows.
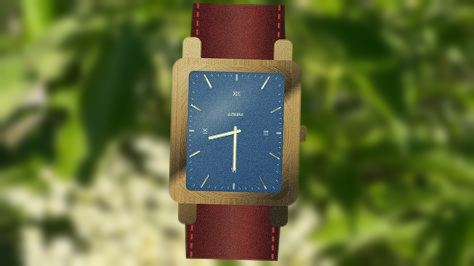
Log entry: 8:30
